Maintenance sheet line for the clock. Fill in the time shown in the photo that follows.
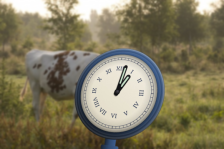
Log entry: 1:02
